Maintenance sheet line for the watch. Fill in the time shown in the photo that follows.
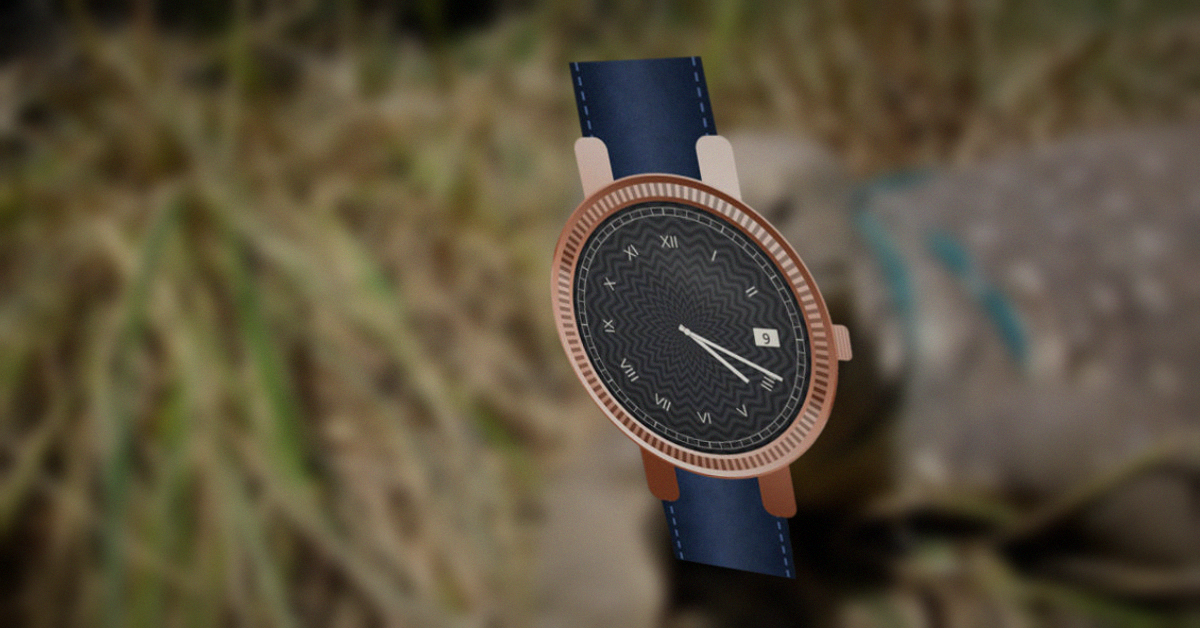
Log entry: 4:19
